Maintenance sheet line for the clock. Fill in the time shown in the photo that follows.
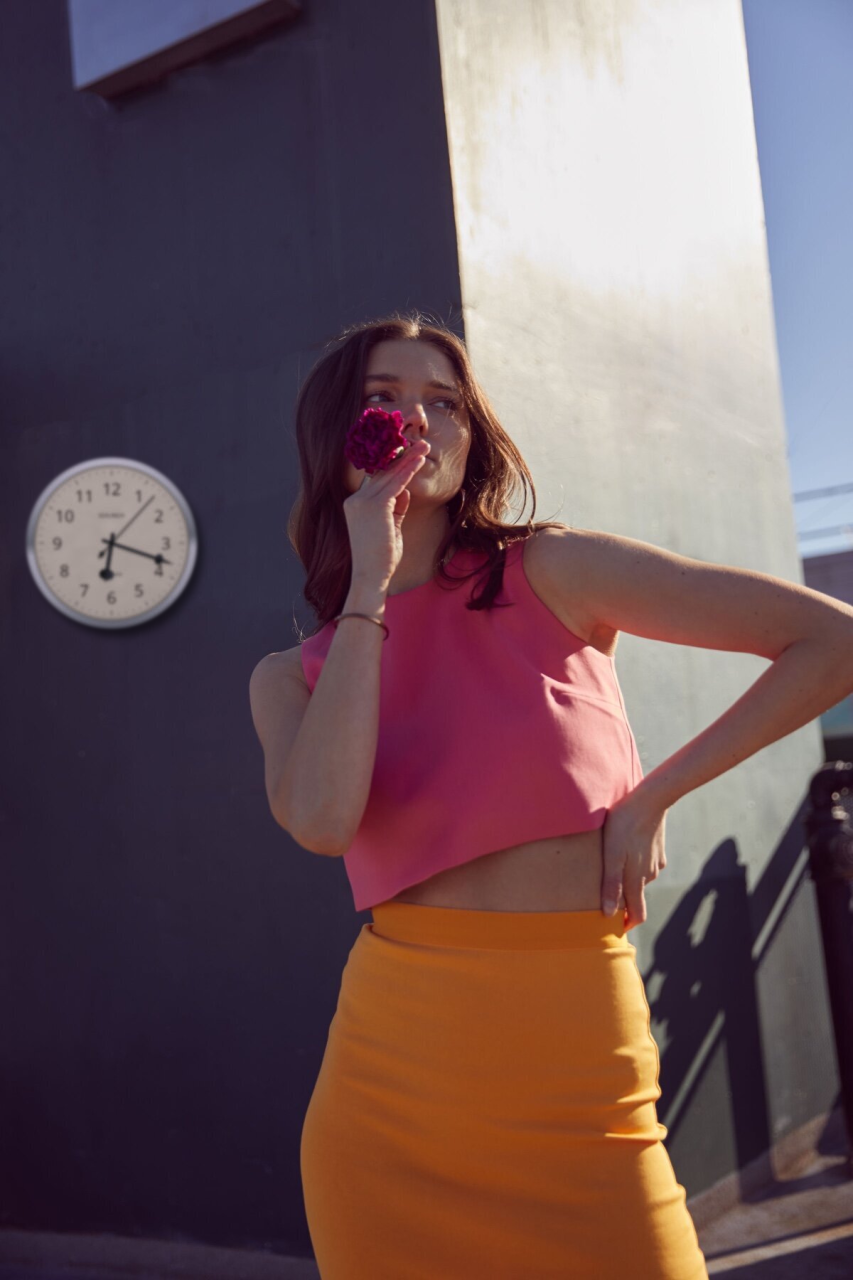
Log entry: 6:18:07
